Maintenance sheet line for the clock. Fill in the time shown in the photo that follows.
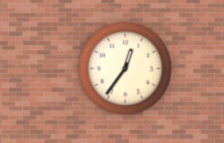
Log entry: 12:36
